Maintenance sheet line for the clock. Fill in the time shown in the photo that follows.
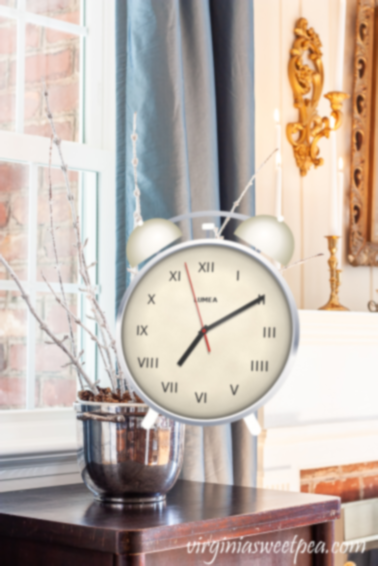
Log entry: 7:09:57
